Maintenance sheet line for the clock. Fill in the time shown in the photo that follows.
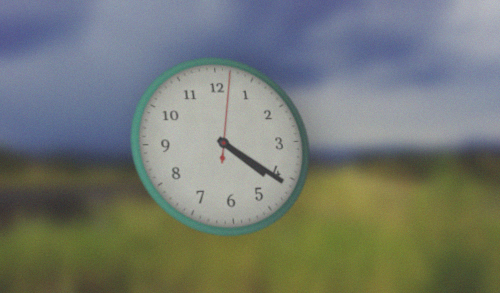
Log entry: 4:21:02
